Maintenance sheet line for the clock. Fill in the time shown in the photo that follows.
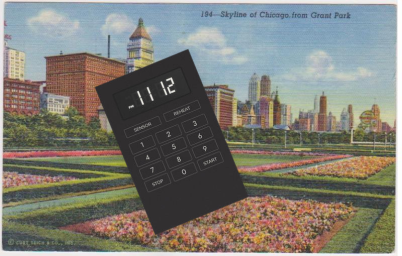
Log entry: 11:12
